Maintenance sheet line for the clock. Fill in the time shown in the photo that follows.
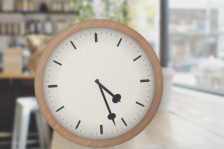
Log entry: 4:27
